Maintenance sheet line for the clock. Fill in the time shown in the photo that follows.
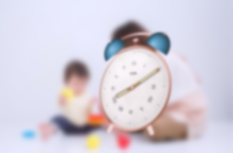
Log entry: 8:10
